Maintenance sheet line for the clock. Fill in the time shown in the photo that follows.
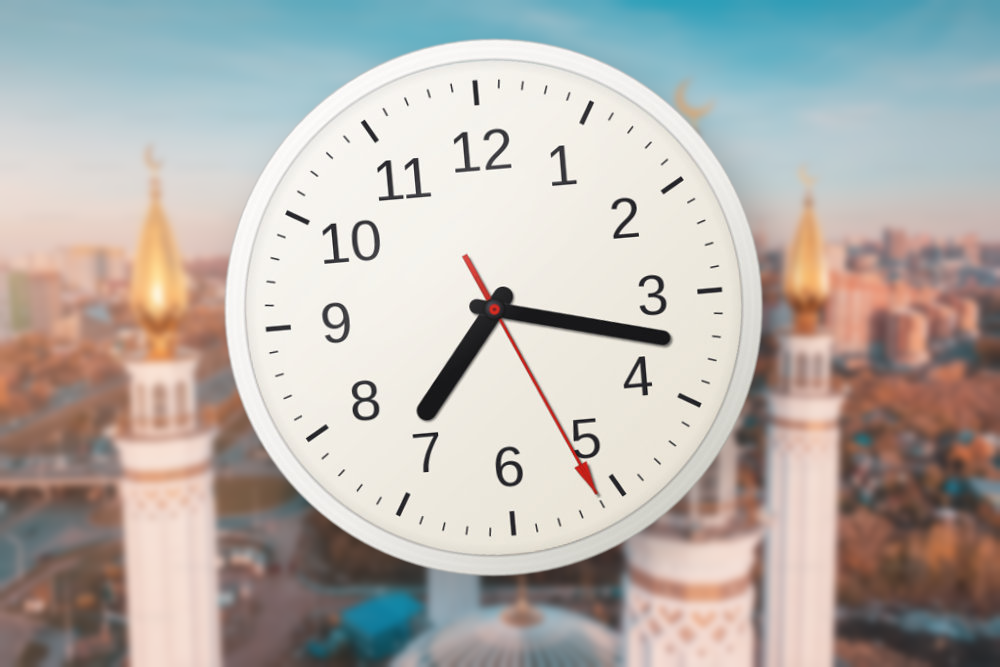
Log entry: 7:17:26
